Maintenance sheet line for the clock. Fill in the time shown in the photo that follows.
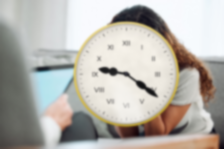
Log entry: 9:21
